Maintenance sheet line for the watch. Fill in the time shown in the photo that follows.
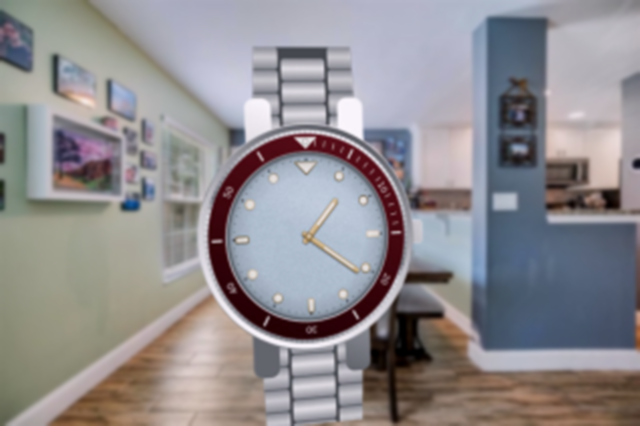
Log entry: 1:21
